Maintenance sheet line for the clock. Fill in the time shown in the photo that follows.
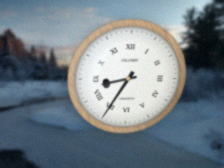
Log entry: 8:35
